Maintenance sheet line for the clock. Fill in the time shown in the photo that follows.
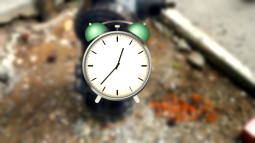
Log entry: 12:37
